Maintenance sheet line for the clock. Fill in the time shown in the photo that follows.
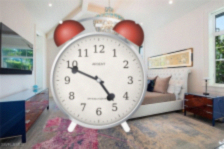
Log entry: 4:49
